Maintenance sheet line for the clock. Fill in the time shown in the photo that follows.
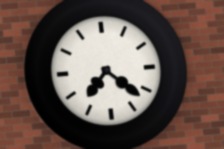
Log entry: 7:22
